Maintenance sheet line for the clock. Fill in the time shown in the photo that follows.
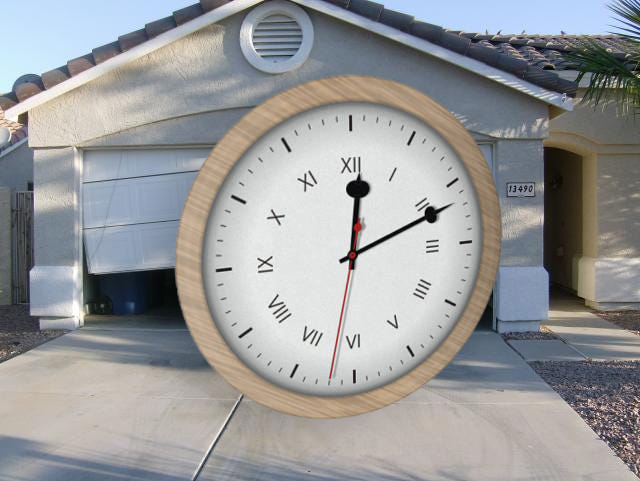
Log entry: 12:11:32
